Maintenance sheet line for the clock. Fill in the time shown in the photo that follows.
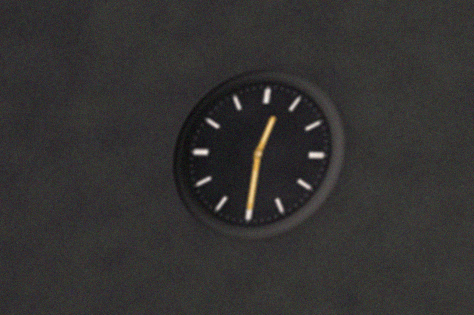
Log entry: 12:30
